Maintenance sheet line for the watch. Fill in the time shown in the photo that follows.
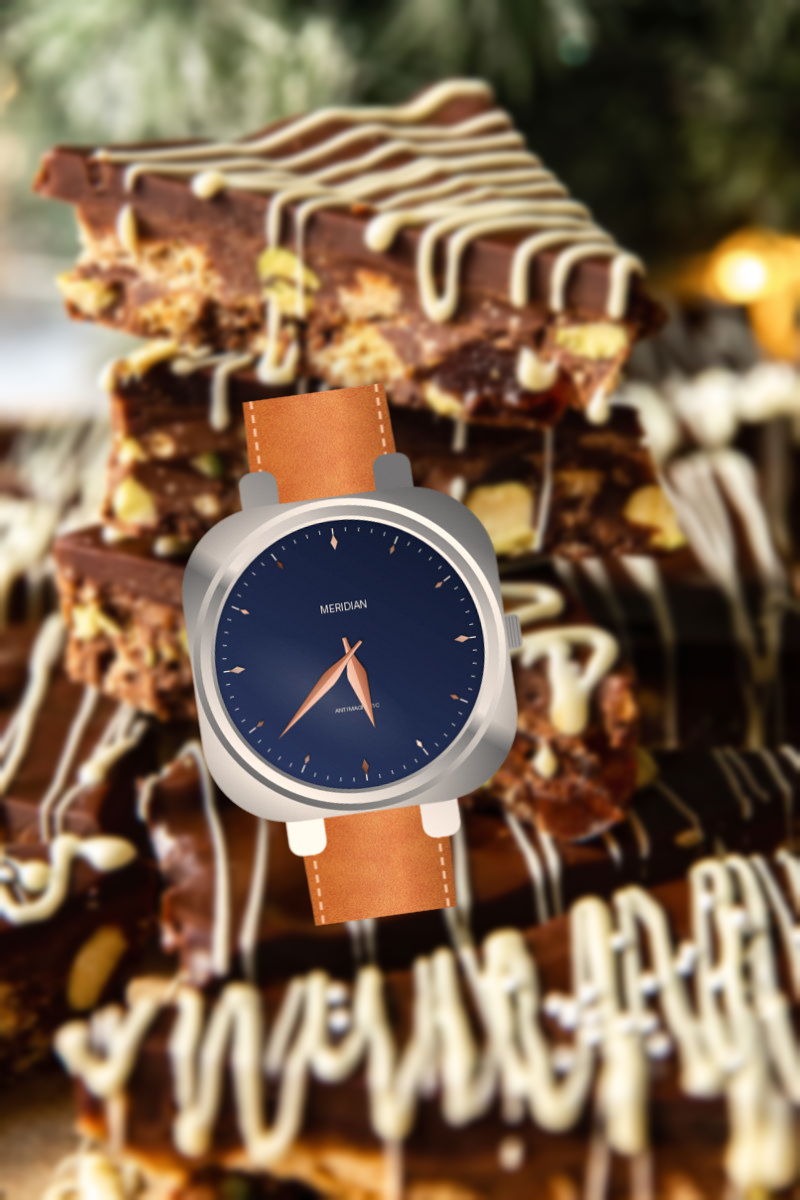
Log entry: 5:38
